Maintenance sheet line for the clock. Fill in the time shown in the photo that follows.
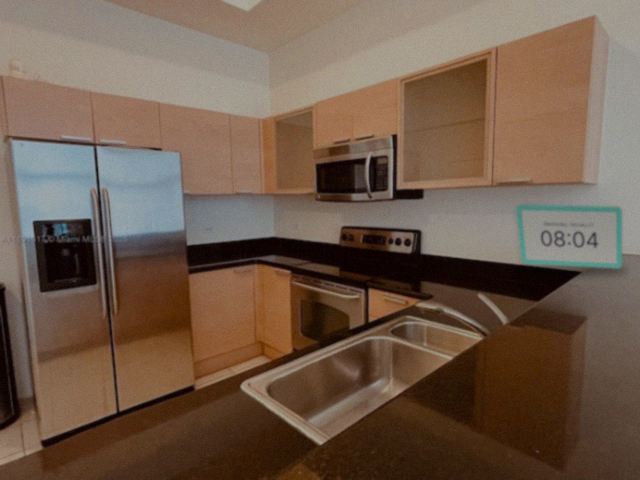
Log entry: 8:04
